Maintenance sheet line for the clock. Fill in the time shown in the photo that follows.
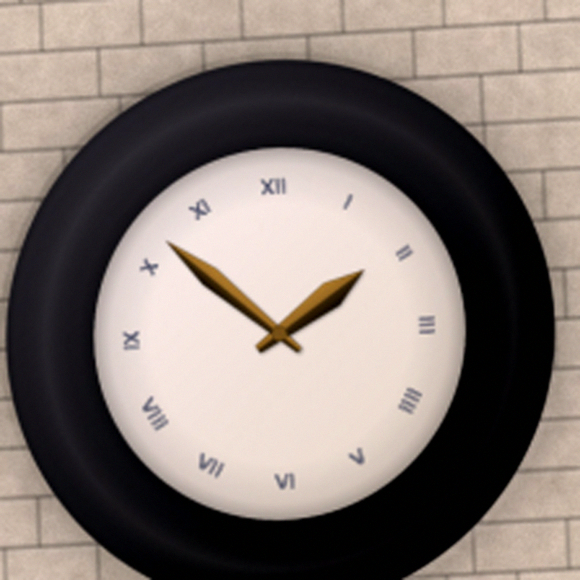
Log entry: 1:52
